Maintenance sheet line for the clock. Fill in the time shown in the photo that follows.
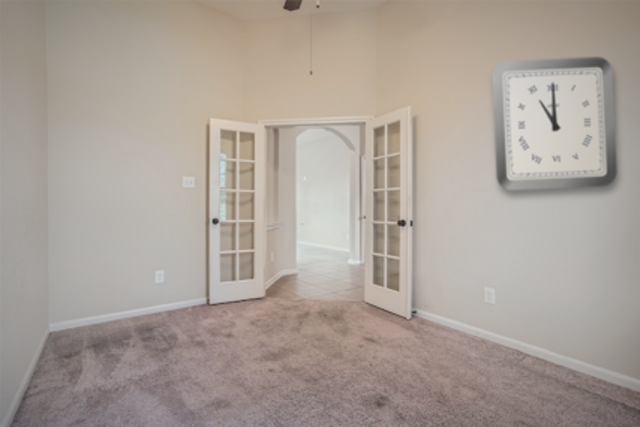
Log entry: 11:00
